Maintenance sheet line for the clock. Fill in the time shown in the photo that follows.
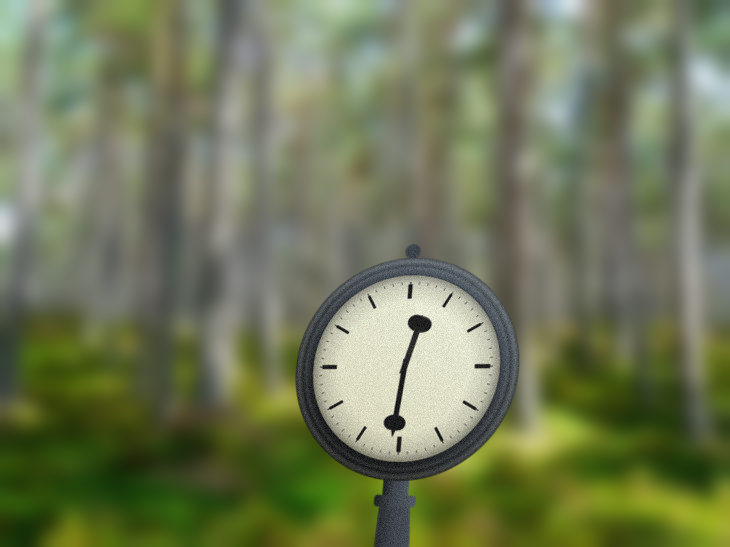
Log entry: 12:31
